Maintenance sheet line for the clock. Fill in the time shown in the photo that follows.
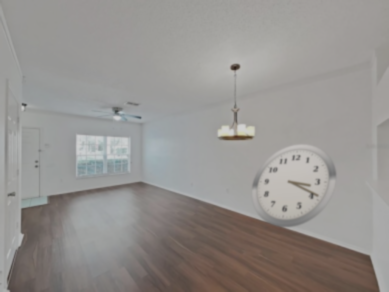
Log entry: 3:19
